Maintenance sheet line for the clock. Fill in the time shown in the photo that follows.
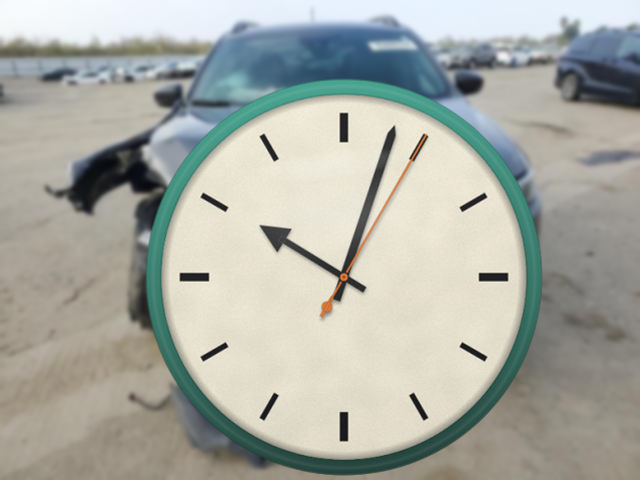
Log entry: 10:03:05
